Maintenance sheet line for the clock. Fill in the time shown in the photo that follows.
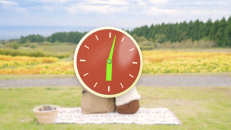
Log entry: 6:02
